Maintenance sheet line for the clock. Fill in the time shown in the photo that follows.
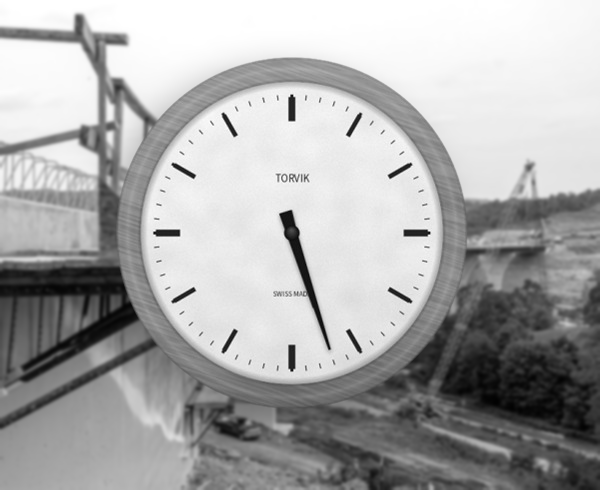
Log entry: 5:27
